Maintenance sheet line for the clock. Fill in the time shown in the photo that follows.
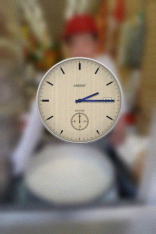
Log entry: 2:15
